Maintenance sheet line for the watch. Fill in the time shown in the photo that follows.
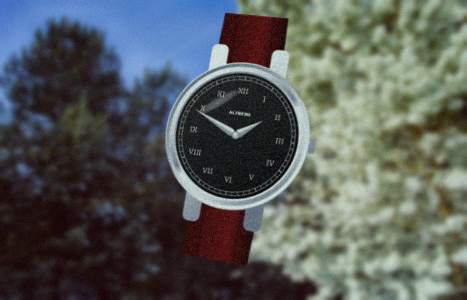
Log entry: 1:49
